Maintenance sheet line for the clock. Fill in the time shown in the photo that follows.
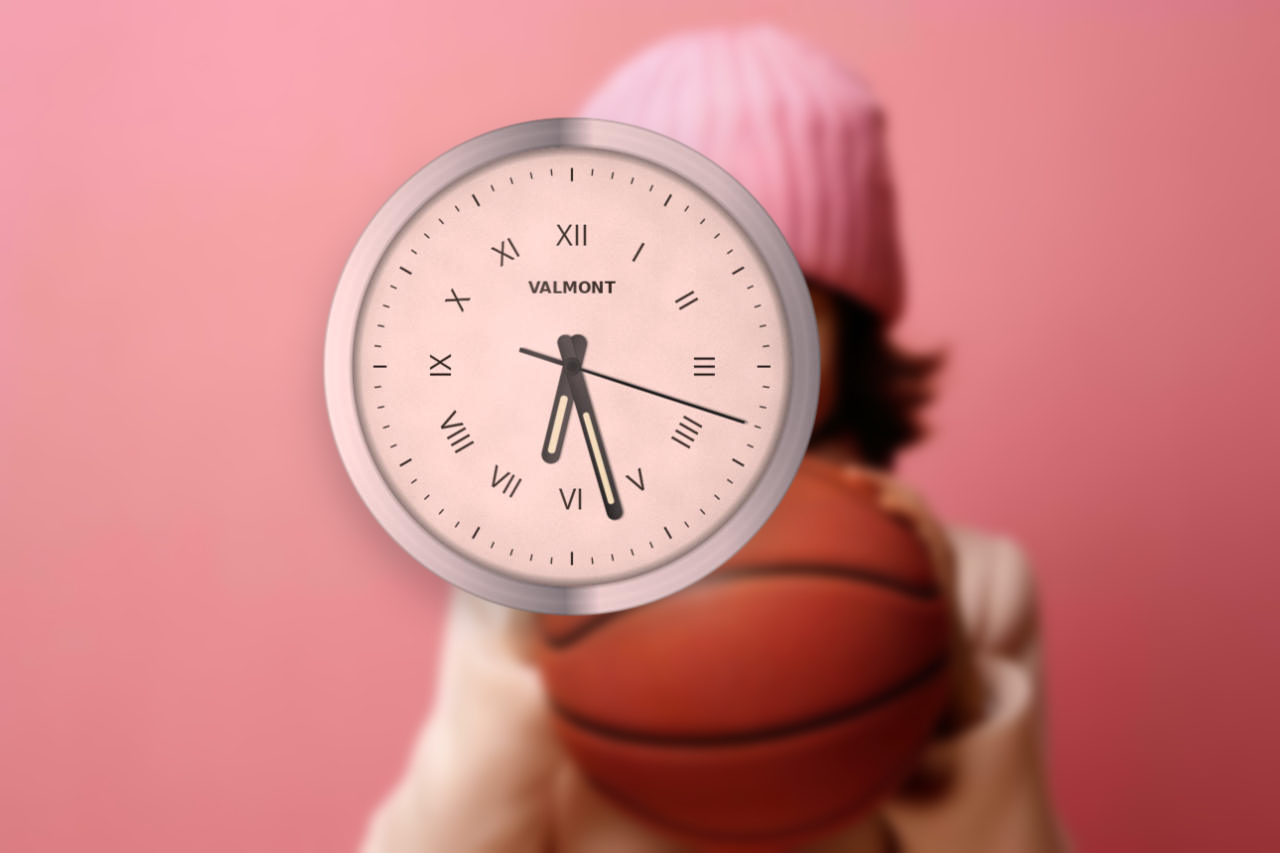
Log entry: 6:27:18
